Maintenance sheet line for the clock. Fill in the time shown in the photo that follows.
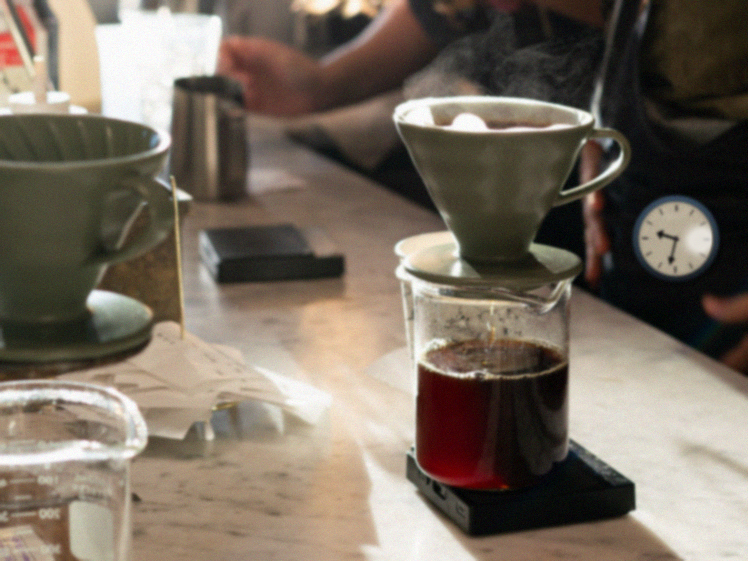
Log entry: 9:32
